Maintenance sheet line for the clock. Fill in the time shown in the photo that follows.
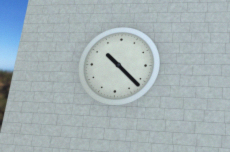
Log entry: 10:22
